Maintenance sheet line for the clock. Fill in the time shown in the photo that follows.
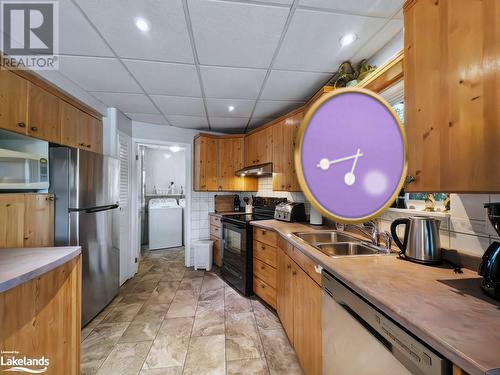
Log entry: 6:43
